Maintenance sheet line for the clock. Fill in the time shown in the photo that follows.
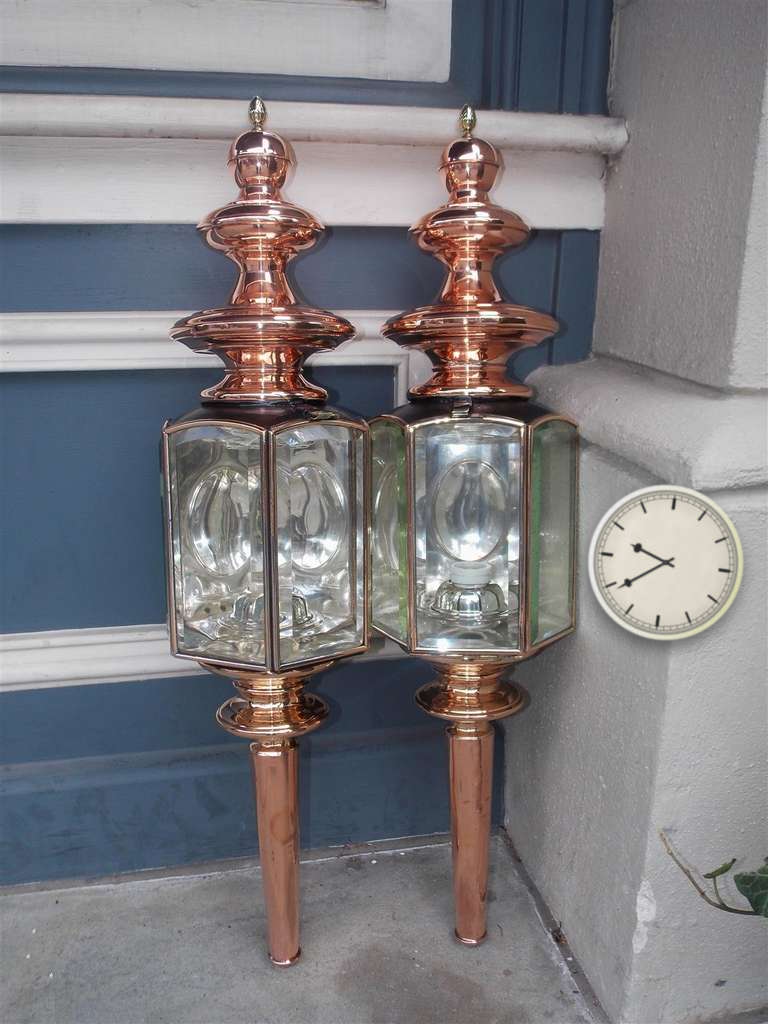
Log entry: 9:39
